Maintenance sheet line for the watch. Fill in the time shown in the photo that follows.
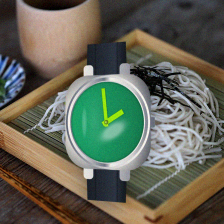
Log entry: 1:59
